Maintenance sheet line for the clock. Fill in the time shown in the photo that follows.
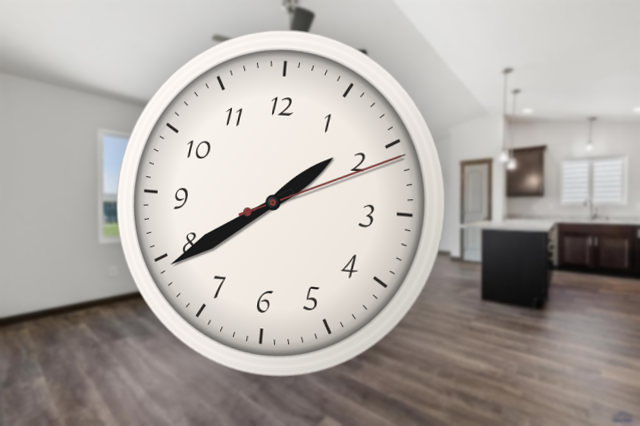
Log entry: 1:39:11
